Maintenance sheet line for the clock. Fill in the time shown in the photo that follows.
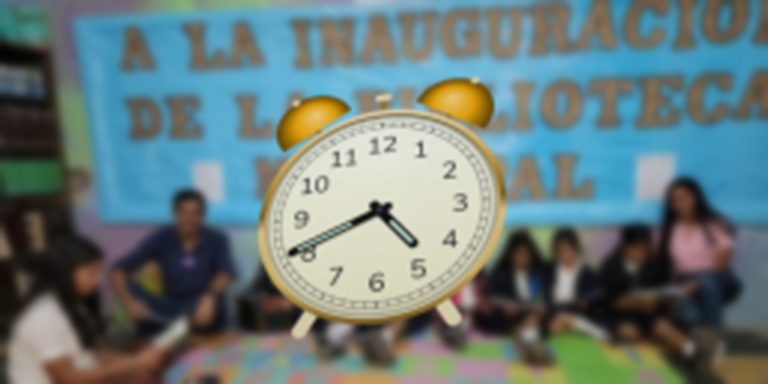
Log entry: 4:41
